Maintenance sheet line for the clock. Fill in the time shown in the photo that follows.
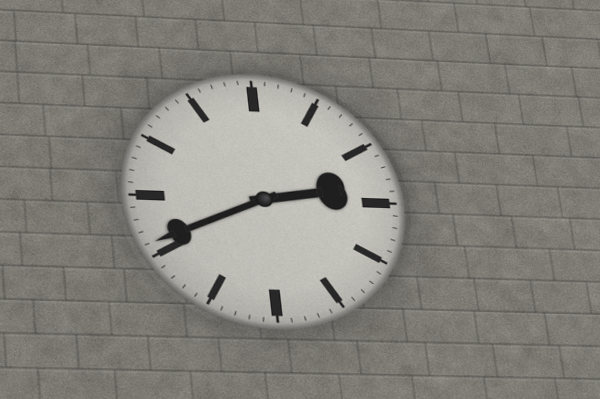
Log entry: 2:41
